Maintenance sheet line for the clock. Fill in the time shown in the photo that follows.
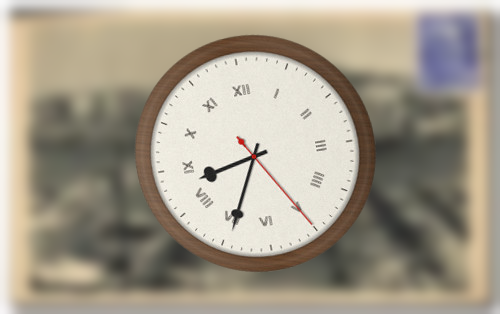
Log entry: 8:34:25
